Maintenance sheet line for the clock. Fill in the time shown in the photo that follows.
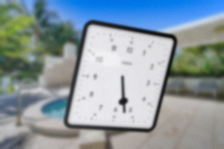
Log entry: 5:27
